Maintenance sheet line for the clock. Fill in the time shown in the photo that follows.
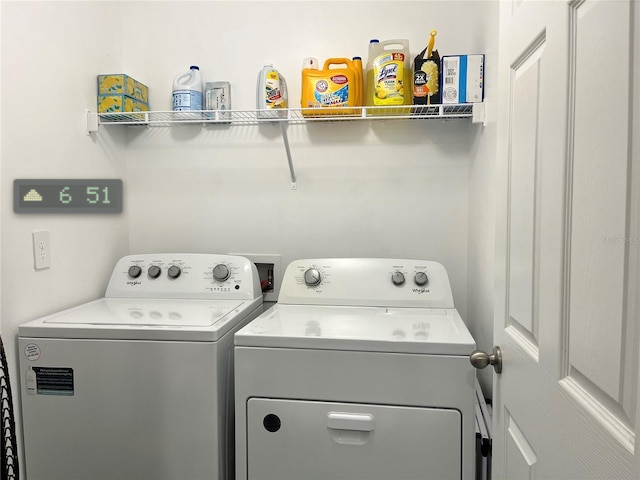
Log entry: 6:51
